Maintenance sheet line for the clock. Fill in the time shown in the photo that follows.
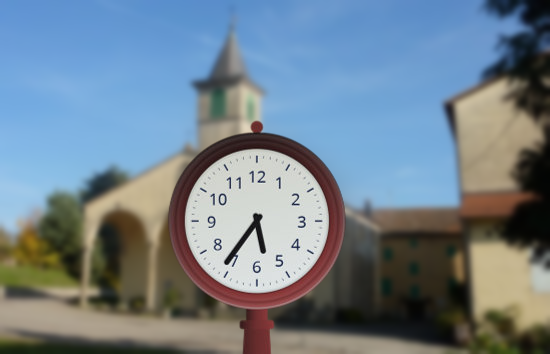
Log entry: 5:36
